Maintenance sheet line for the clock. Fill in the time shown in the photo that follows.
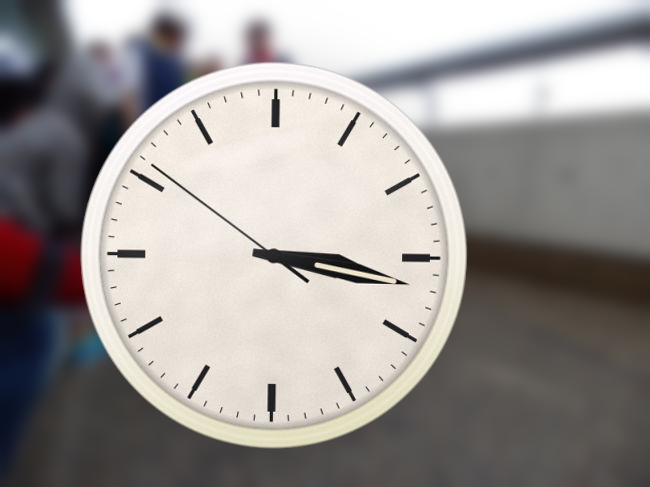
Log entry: 3:16:51
